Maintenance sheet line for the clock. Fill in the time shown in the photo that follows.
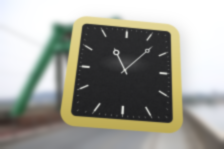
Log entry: 11:07
